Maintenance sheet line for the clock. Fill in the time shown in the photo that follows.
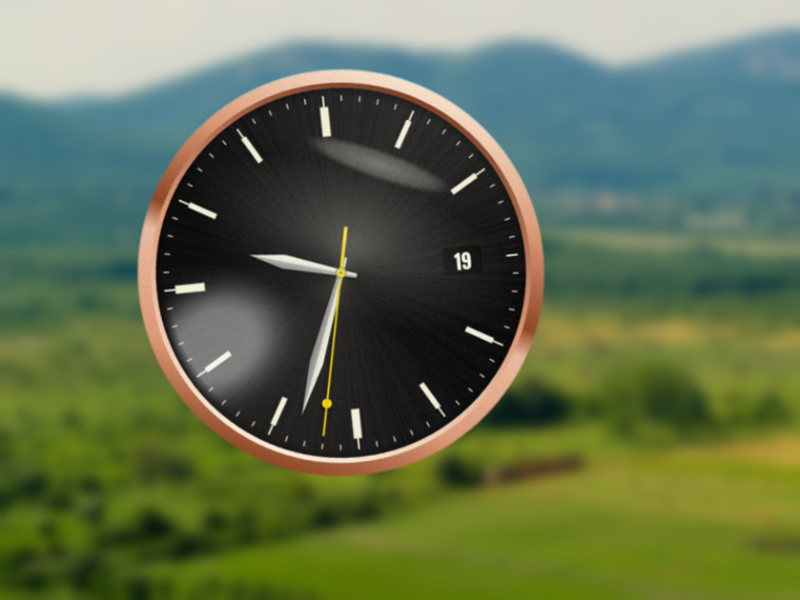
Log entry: 9:33:32
